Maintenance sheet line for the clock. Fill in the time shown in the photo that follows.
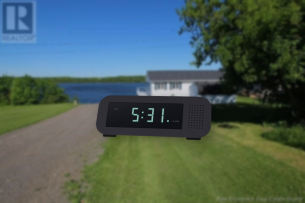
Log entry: 5:31
